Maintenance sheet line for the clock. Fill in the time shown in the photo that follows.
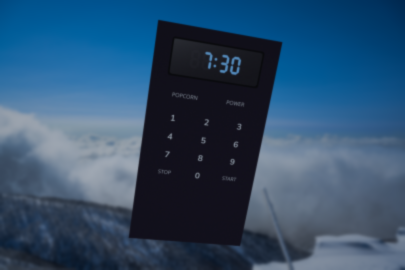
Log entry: 7:30
